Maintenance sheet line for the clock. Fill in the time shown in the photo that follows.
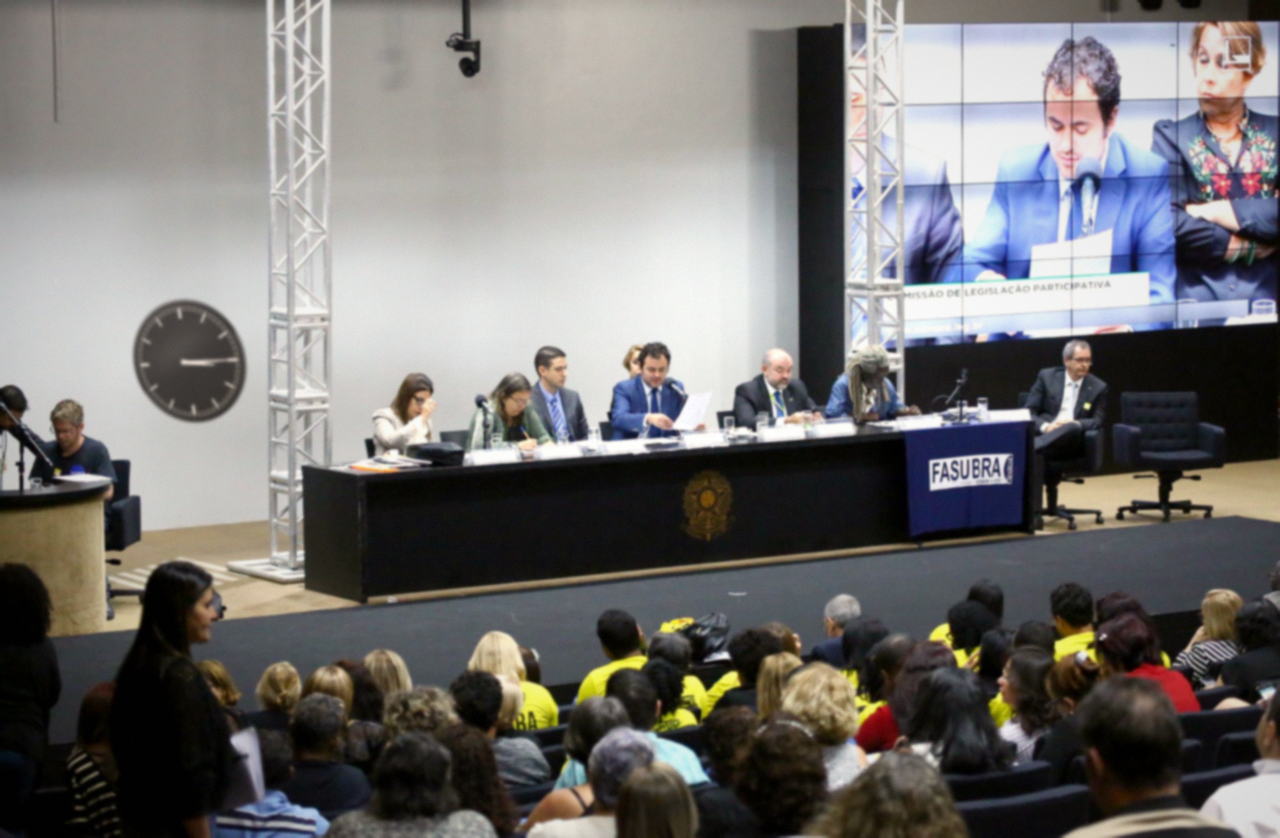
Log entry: 3:15
